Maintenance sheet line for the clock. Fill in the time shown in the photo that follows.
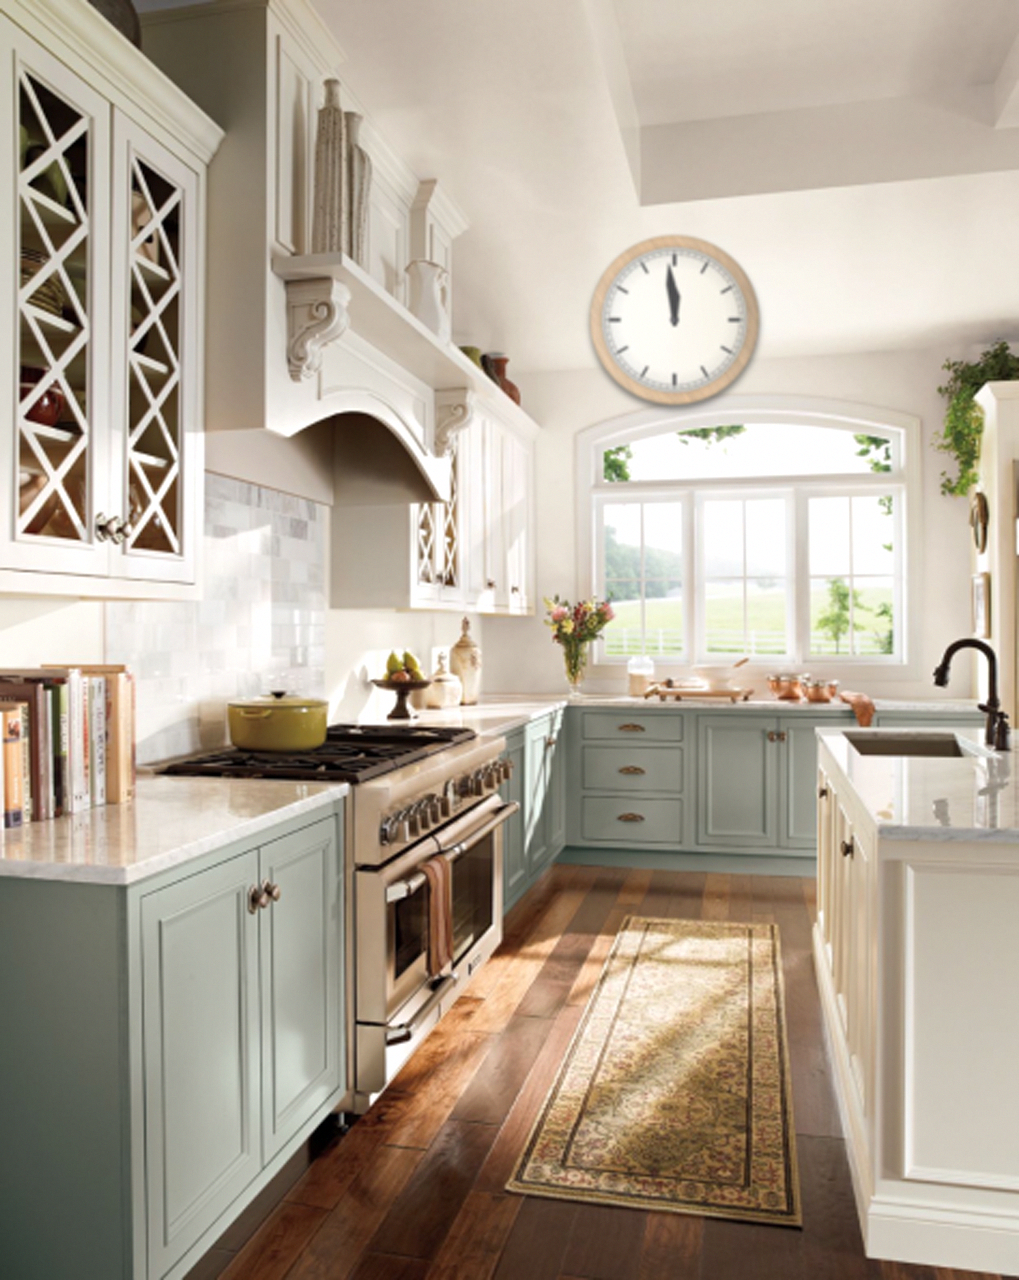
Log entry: 11:59
